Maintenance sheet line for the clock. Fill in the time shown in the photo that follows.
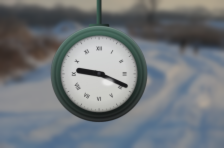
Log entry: 9:19
